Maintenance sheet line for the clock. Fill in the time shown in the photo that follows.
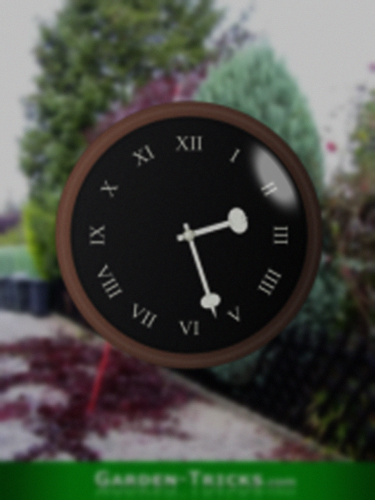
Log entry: 2:27
